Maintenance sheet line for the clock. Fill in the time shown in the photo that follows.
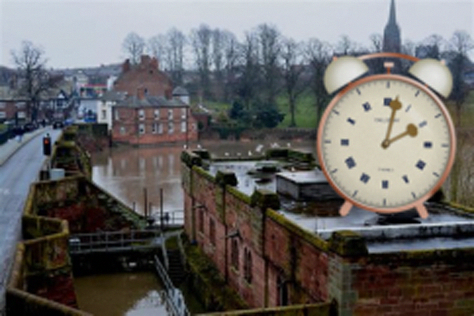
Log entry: 2:02
